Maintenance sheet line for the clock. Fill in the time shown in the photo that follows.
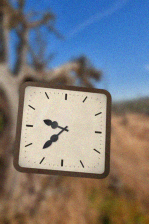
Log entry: 9:37
